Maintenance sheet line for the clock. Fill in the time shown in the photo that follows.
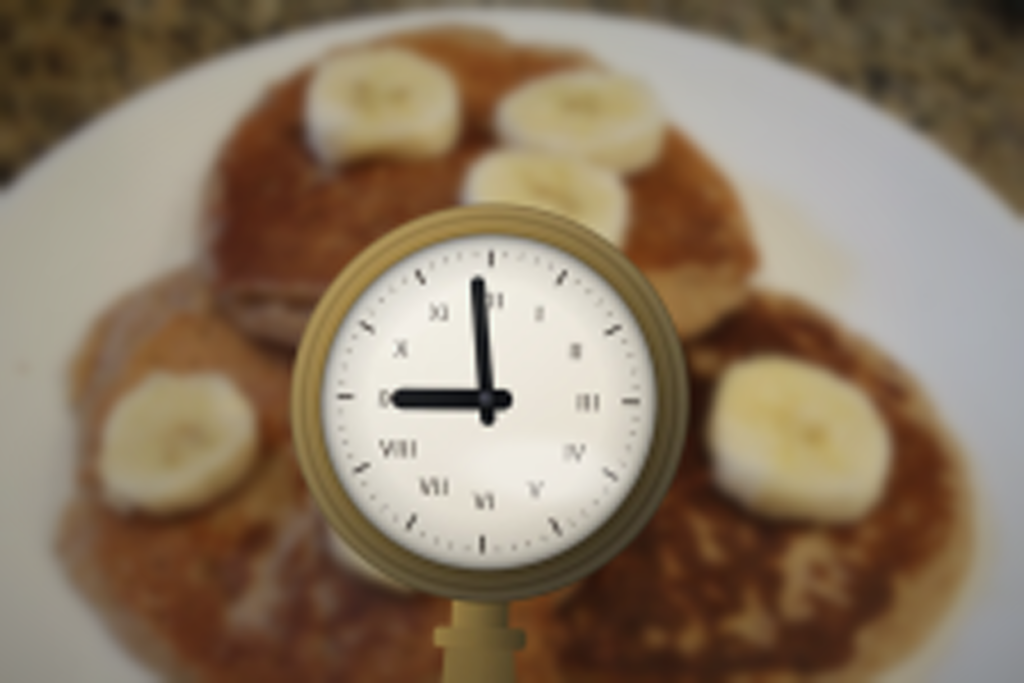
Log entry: 8:59
